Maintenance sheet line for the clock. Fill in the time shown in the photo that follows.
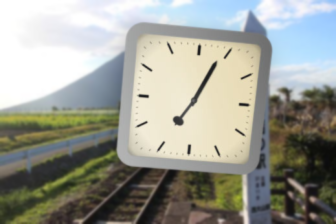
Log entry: 7:04
